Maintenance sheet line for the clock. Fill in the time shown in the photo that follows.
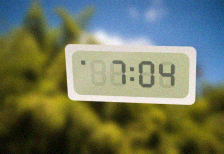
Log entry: 7:04
